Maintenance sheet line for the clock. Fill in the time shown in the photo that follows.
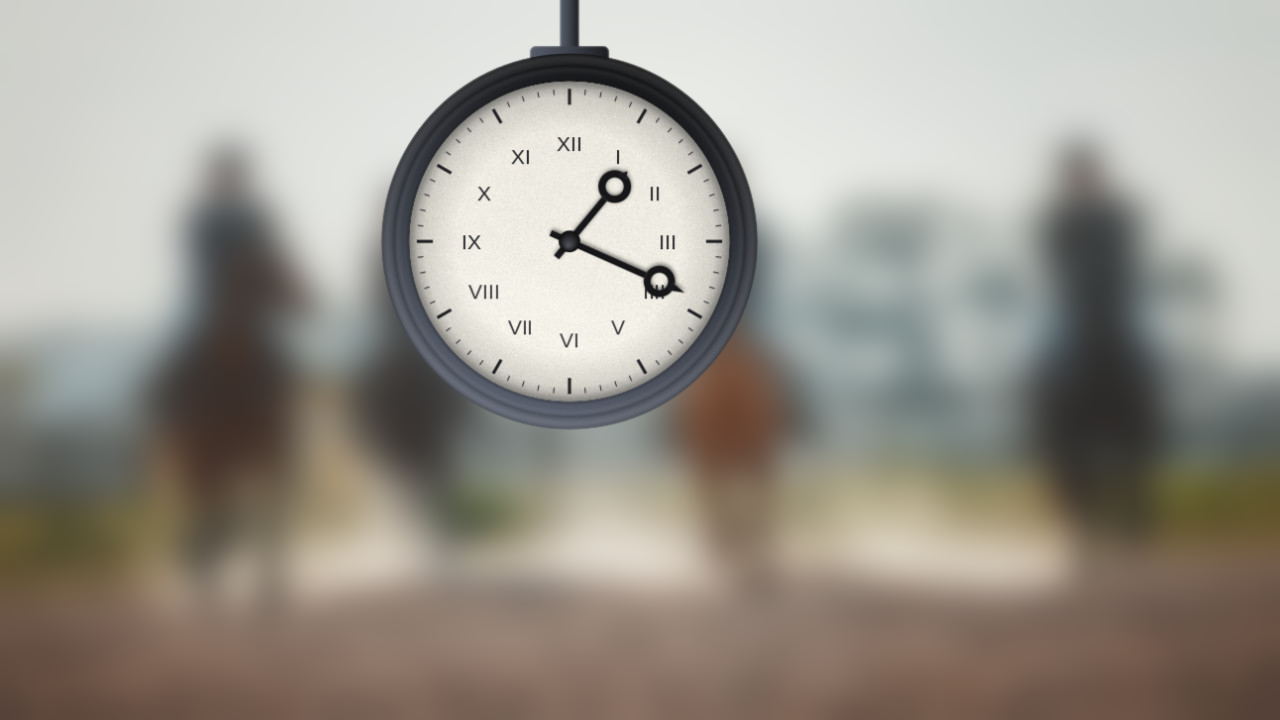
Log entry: 1:19
